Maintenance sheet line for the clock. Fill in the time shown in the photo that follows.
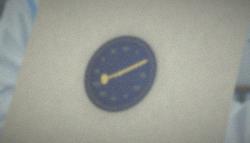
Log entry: 8:10
